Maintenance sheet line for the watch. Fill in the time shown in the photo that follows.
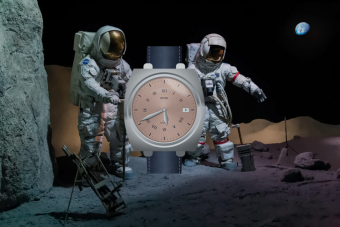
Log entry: 5:41
